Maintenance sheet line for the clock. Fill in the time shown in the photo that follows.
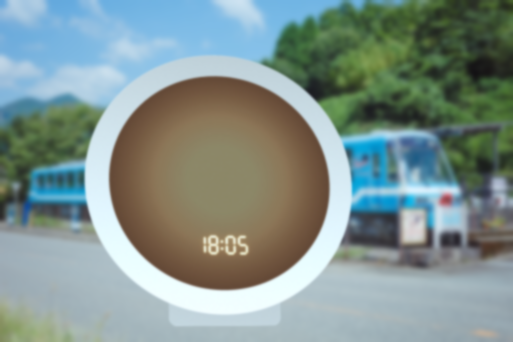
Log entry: 18:05
